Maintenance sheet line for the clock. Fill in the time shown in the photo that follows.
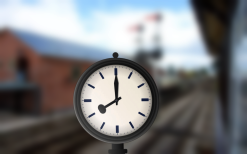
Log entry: 8:00
